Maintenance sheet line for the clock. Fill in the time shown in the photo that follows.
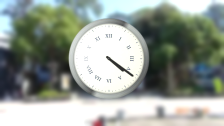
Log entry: 4:21
